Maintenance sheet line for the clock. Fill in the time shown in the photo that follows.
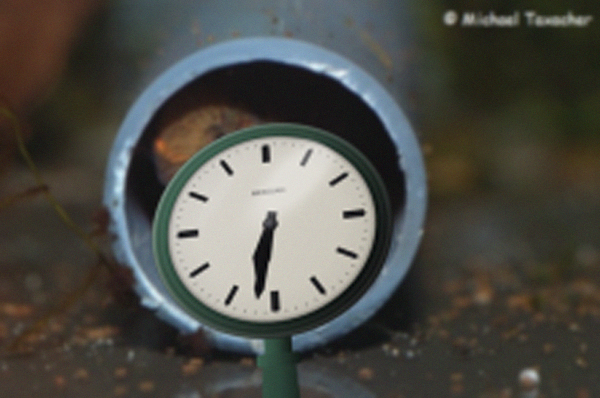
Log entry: 6:32
